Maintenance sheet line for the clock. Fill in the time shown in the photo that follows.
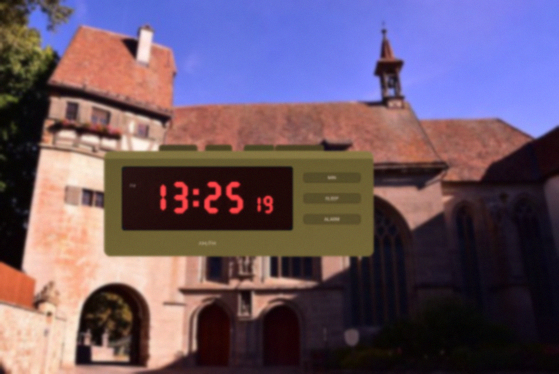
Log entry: 13:25:19
